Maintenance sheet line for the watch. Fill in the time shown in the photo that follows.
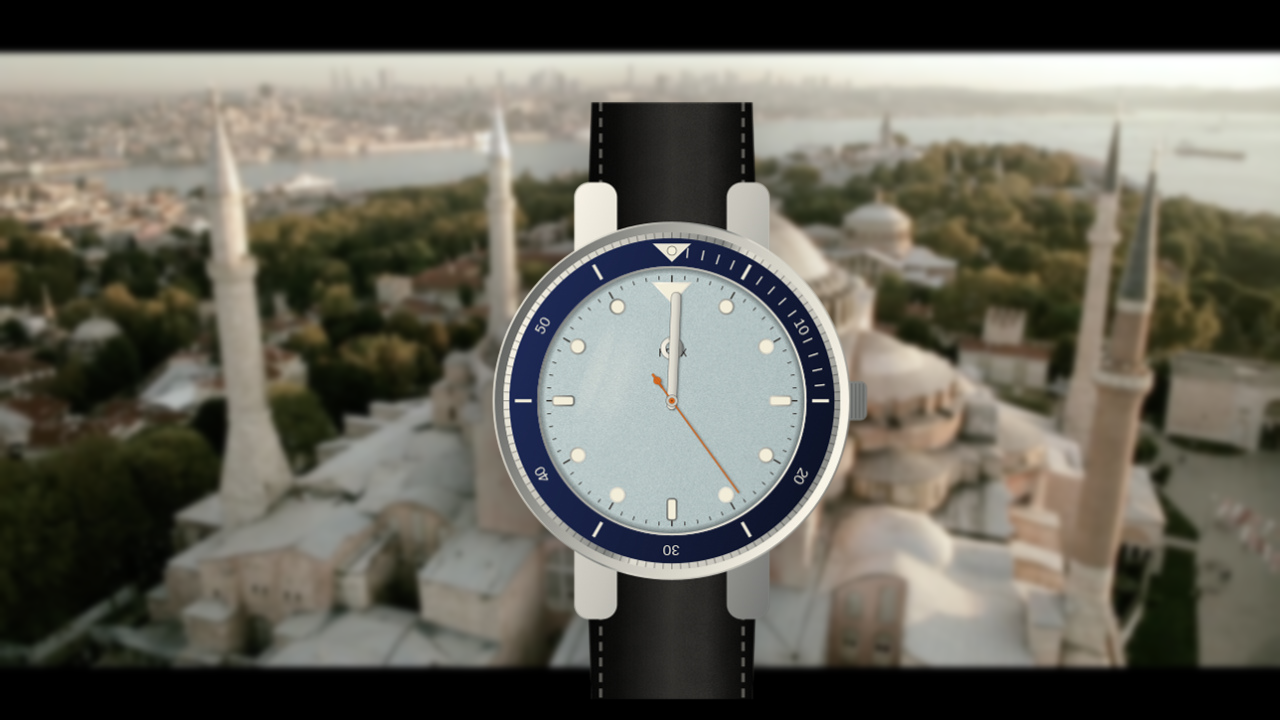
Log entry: 12:00:24
